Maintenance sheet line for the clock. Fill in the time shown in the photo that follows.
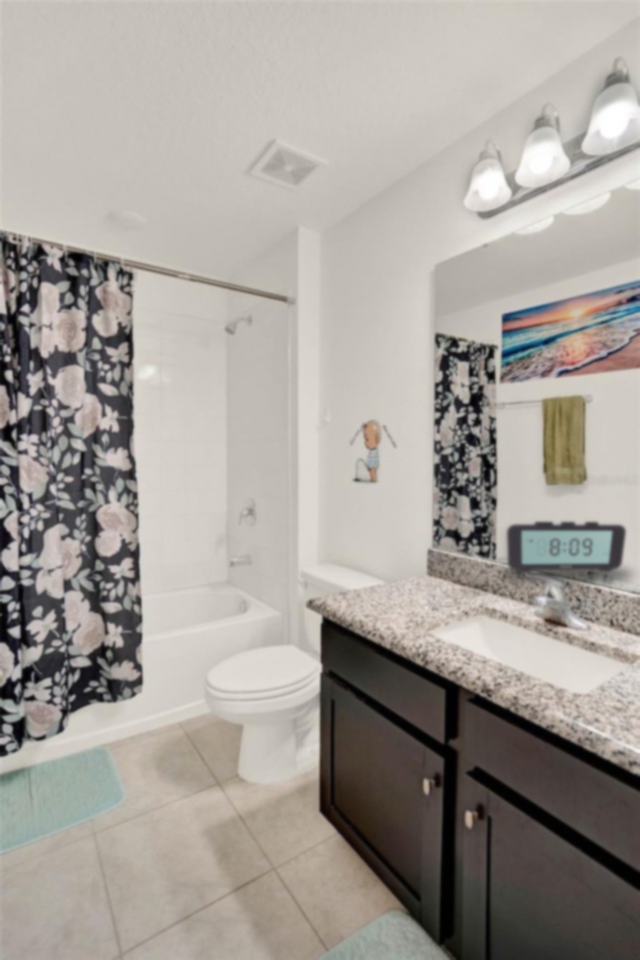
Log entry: 8:09
